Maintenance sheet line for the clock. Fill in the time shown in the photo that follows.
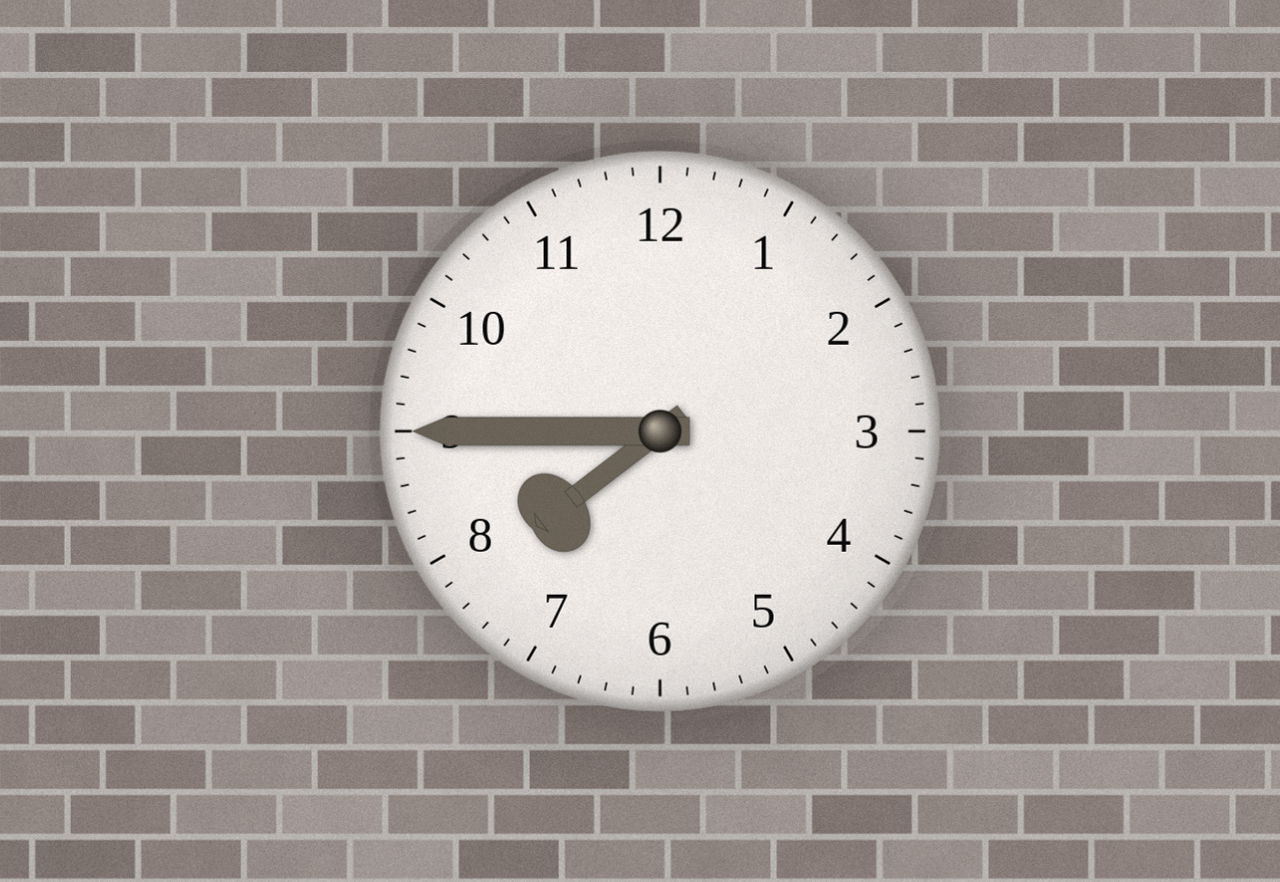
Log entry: 7:45
